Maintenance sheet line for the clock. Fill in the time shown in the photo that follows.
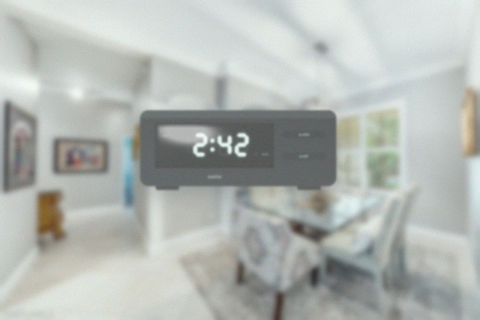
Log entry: 2:42
